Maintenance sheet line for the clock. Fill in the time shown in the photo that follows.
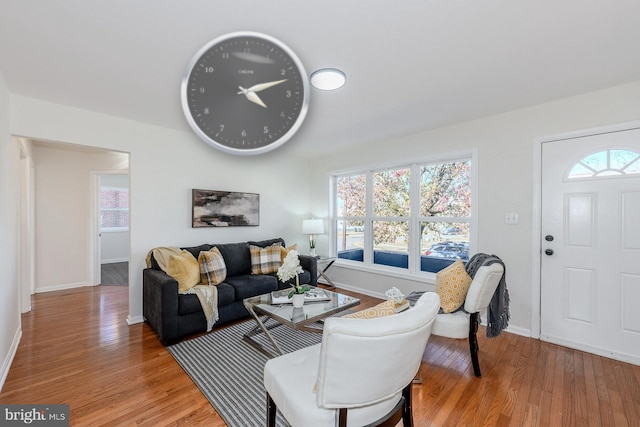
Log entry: 4:12
